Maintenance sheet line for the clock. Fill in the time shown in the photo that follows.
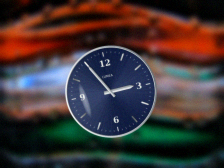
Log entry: 2:55
